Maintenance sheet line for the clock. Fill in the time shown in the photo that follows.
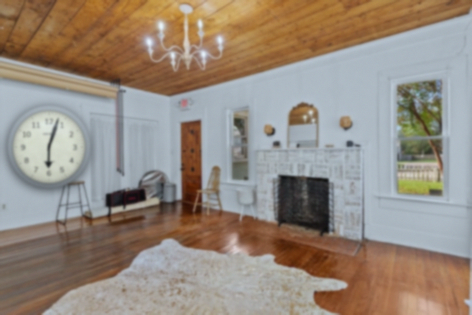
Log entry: 6:03
